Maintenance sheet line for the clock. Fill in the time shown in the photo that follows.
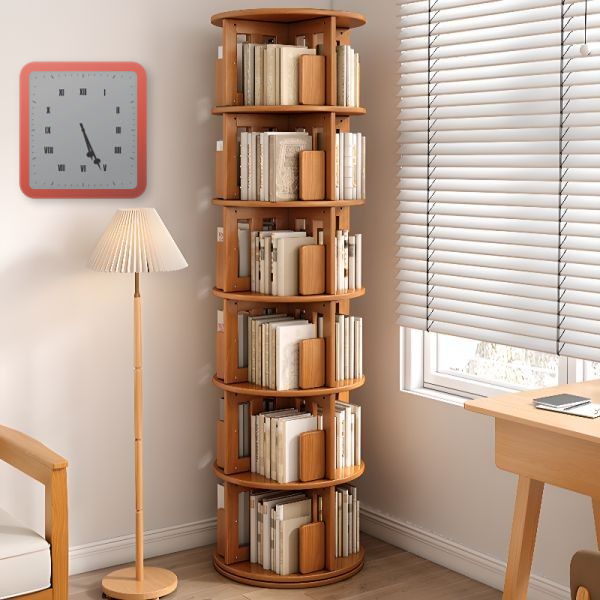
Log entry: 5:26
